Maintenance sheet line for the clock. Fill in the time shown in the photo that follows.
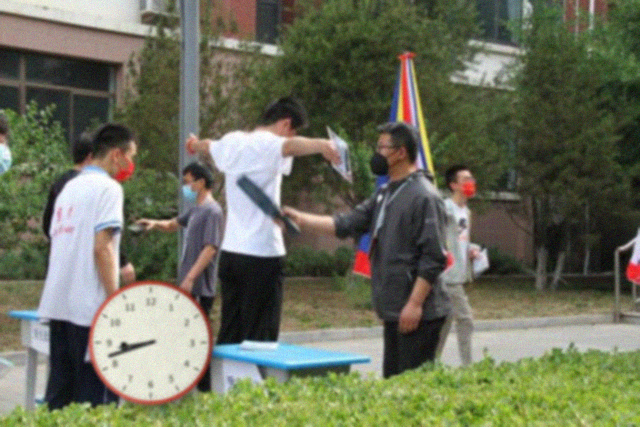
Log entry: 8:42
